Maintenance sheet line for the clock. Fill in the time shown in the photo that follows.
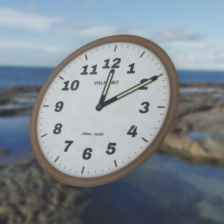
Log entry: 12:10
